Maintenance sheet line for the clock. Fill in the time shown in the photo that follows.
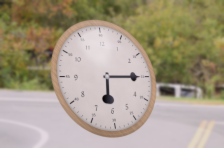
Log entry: 6:15
